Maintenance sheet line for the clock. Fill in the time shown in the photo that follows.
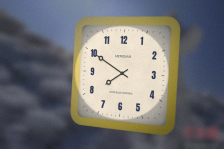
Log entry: 7:50
